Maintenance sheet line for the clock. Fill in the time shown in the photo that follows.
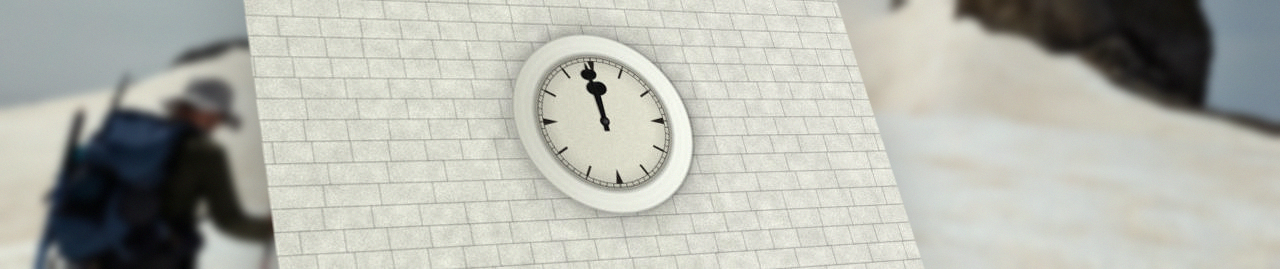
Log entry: 11:59
